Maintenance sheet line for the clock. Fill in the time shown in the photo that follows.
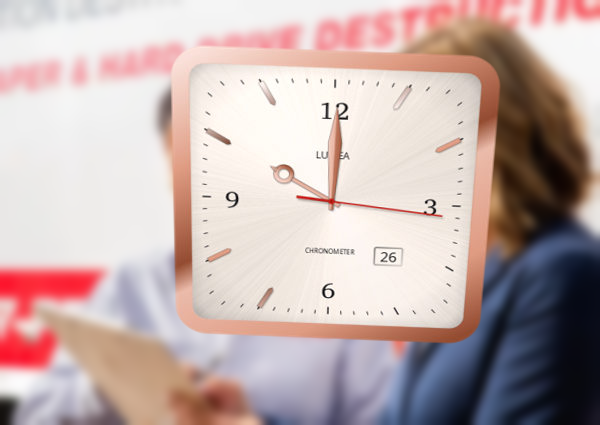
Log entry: 10:00:16
